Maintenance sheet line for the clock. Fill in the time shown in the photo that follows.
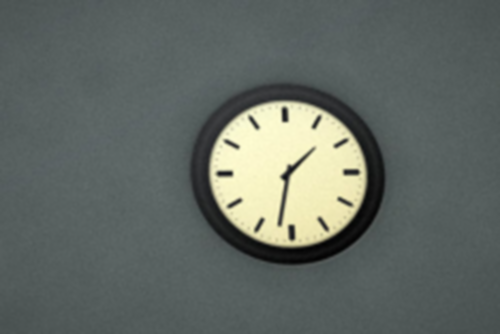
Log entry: 1:32
